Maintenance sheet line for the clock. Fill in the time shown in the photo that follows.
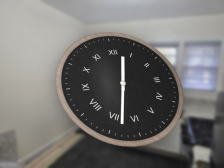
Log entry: 12:33
